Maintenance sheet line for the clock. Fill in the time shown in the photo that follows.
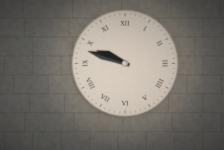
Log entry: 9:48
